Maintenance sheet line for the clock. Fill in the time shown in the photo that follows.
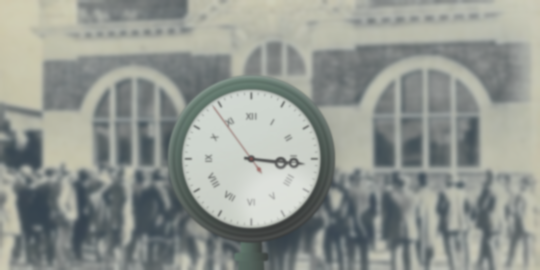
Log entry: 3:15:54
